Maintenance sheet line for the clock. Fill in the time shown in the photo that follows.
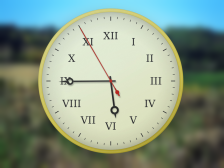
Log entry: 5:44:55
